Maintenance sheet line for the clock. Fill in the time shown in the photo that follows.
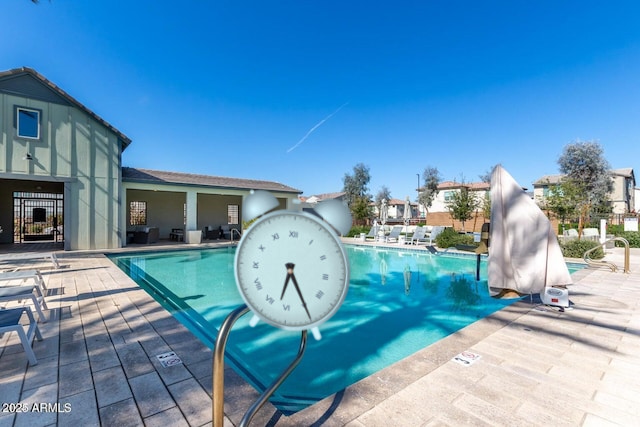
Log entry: 6:25
